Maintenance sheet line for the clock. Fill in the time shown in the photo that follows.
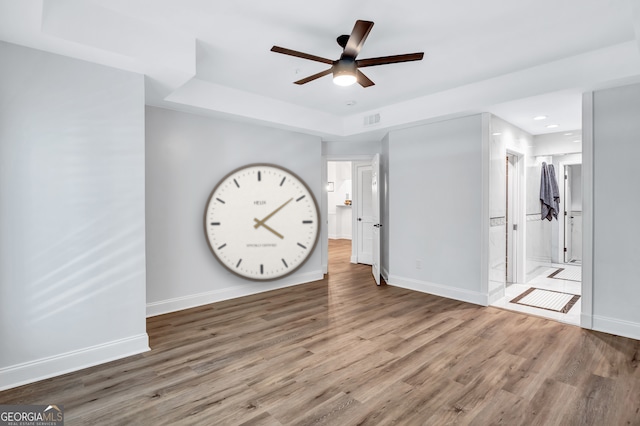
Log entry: 4:09
